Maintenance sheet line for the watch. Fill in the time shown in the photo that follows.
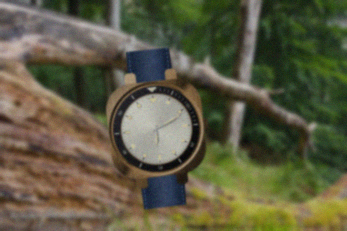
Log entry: 6:11
